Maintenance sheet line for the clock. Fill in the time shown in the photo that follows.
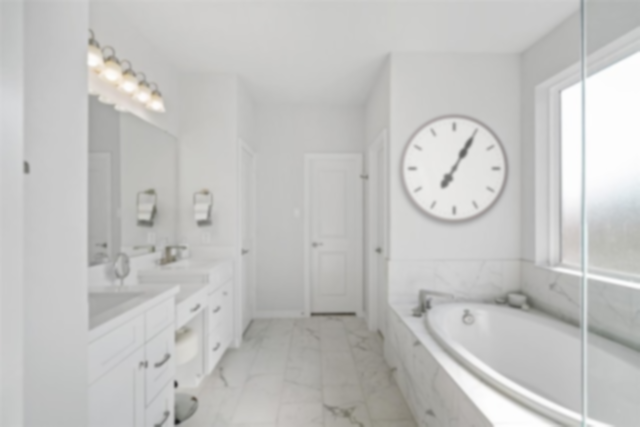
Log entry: 7:05
